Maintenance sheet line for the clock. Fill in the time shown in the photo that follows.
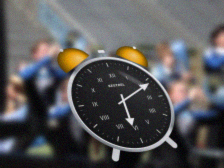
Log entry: 6:11
